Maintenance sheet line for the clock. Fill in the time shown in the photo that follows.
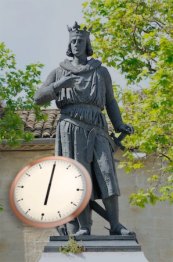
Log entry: 6:00
